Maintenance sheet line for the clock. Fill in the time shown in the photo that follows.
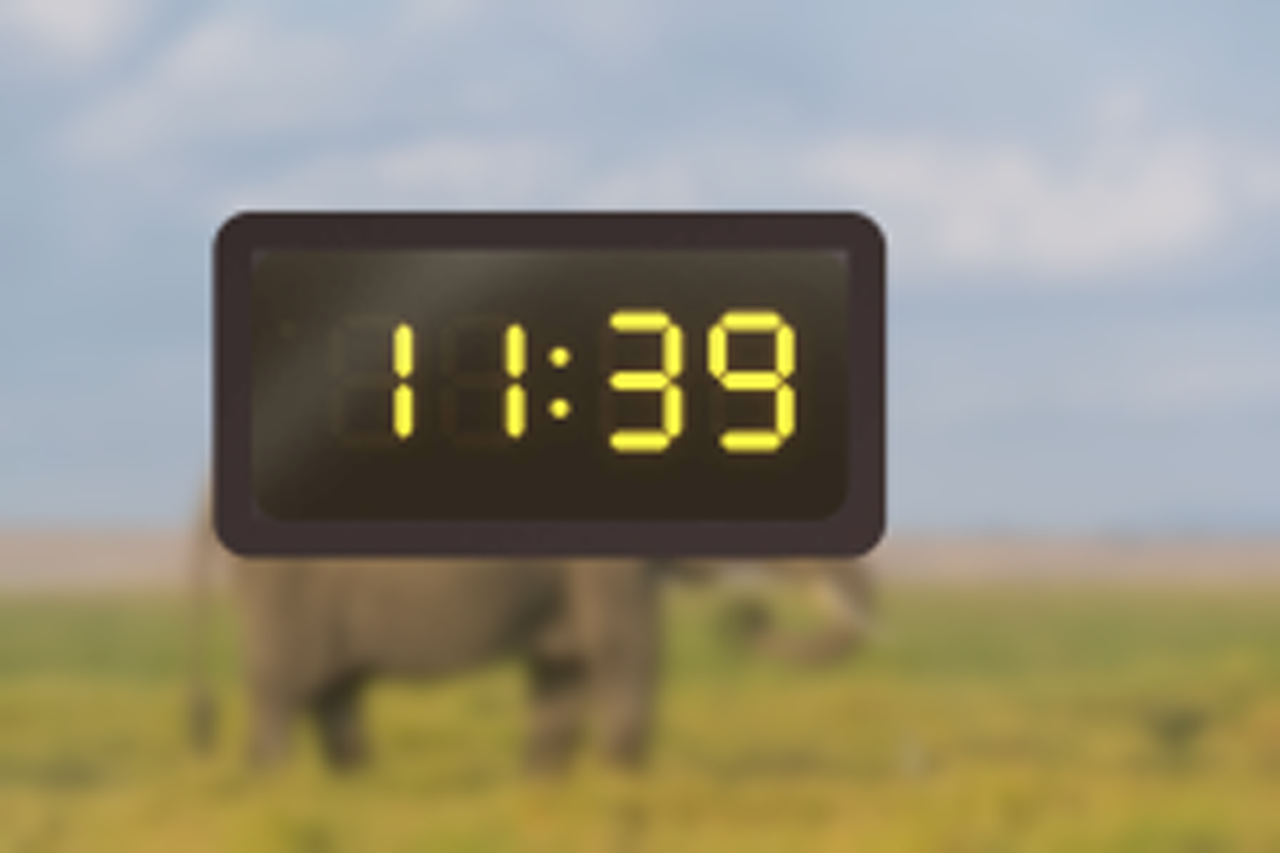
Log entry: 11:39
